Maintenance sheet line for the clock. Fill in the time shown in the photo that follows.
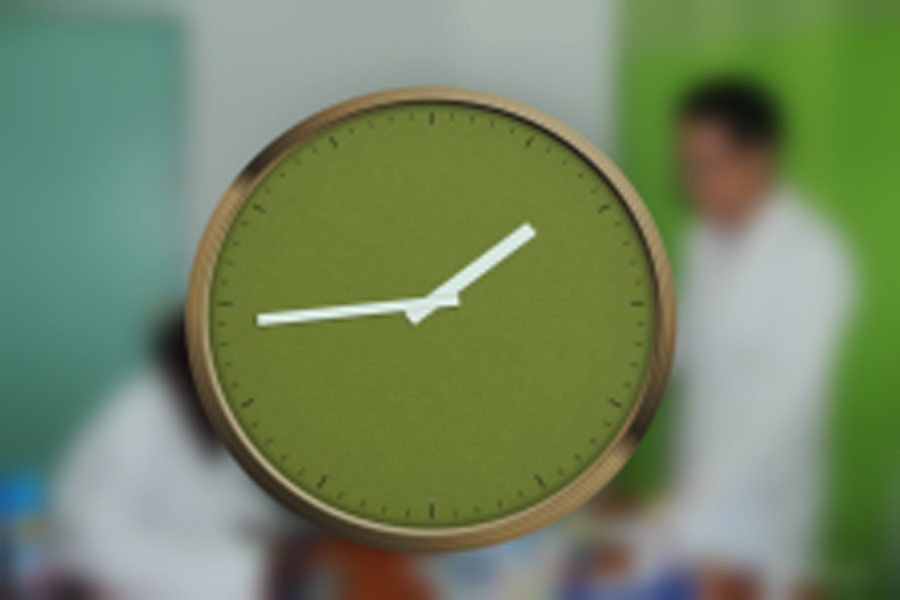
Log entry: 1:44
